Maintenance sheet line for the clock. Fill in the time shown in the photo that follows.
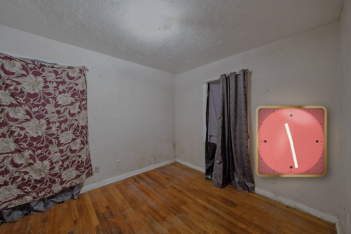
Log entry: 11:28
